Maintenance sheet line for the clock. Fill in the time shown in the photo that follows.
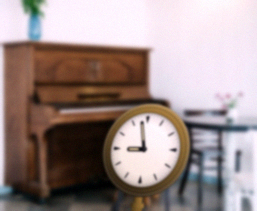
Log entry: 8:58
